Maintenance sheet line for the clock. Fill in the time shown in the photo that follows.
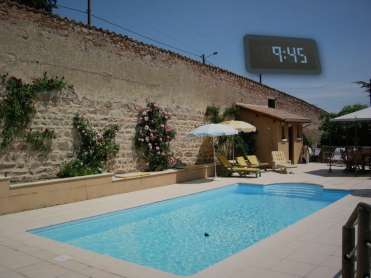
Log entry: 9:45
